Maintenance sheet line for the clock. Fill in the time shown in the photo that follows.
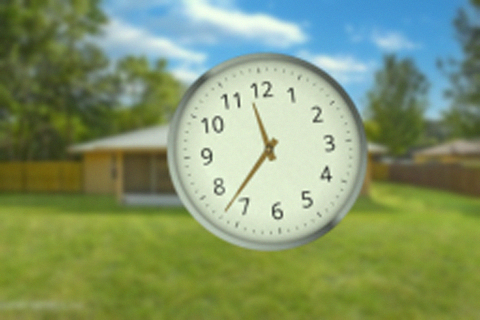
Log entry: 11:37
